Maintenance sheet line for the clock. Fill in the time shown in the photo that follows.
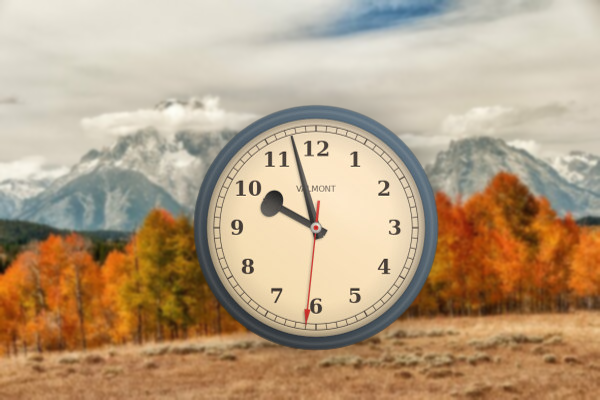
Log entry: 9:57:31
